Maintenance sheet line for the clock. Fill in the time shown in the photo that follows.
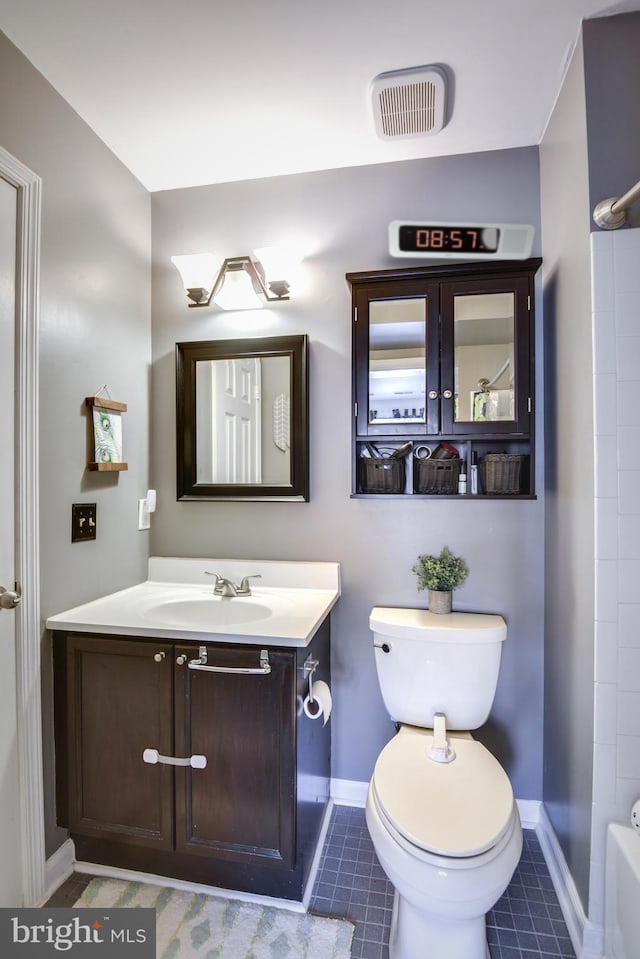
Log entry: 8:57
